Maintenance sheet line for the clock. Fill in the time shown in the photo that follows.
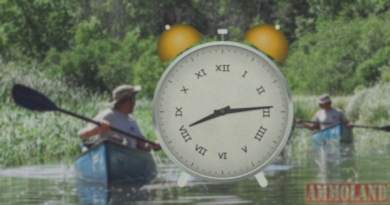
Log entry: 8:14
